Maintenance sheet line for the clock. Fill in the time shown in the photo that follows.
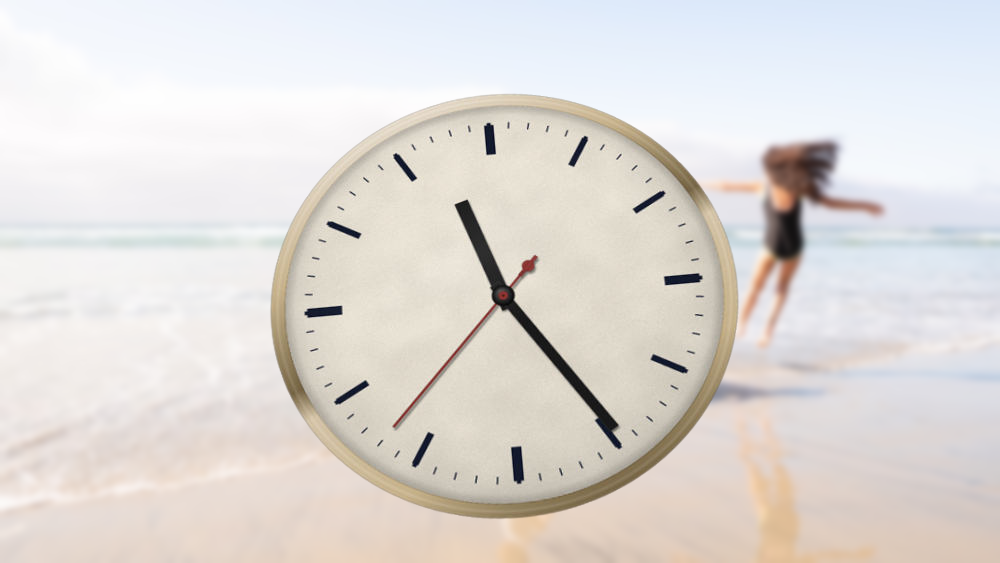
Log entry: 11:24:37
